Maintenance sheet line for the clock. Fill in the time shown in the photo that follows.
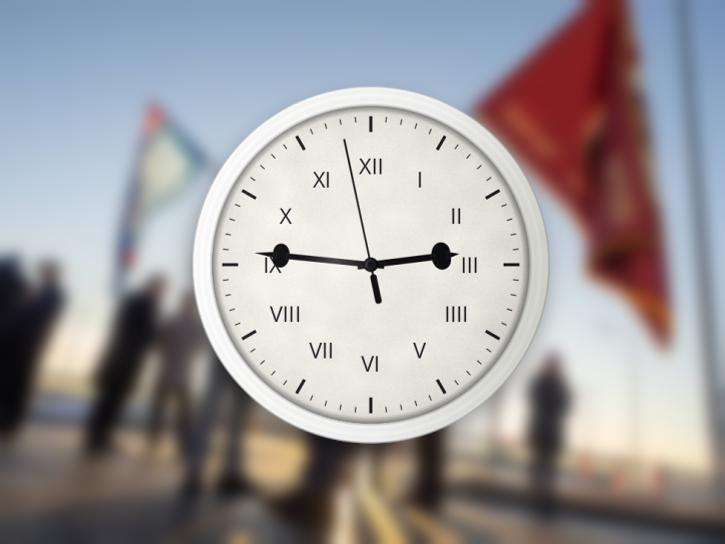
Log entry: 2:45:58
